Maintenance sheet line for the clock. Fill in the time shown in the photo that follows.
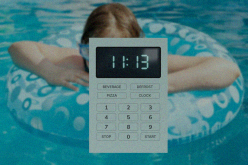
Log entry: 11:13
